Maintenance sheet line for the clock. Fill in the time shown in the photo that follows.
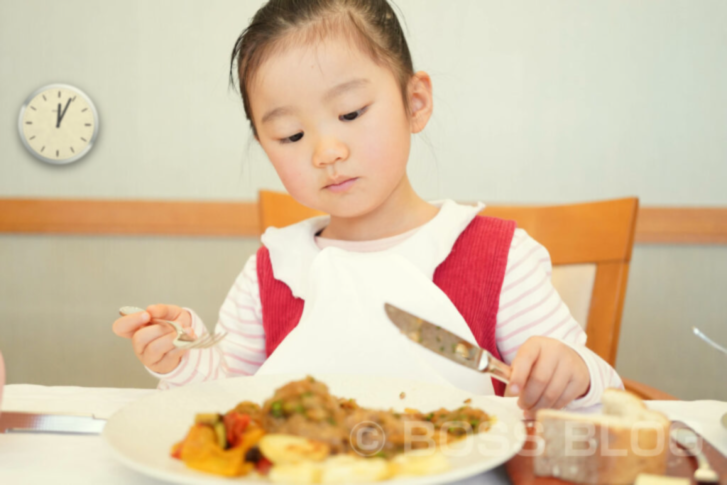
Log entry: 12:04
